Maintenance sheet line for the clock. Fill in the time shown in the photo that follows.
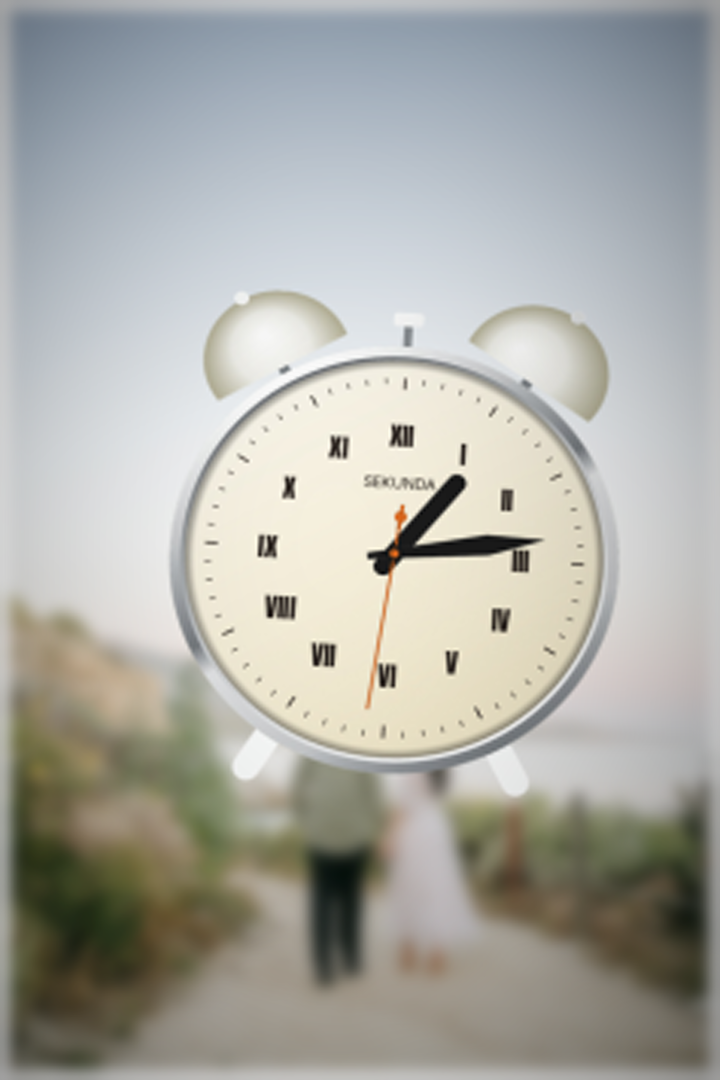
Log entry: 1:13:31
